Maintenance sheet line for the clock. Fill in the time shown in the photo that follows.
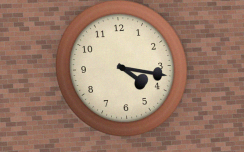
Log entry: 4:17
